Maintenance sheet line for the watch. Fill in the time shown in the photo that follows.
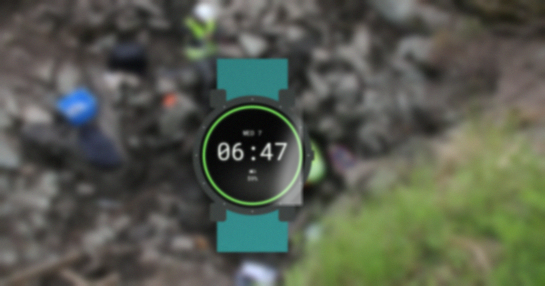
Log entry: 6:47
